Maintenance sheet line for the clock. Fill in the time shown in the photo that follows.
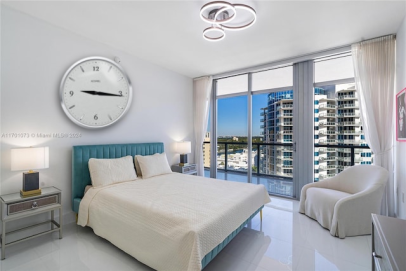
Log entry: 9:16
